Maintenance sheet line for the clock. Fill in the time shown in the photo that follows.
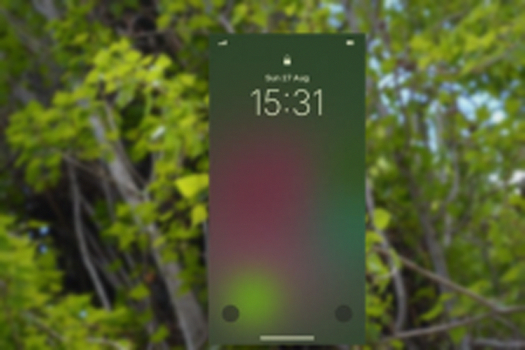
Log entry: 15:31
